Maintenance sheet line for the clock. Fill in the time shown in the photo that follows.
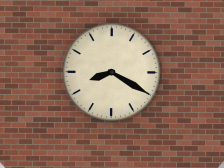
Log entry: 8:20
